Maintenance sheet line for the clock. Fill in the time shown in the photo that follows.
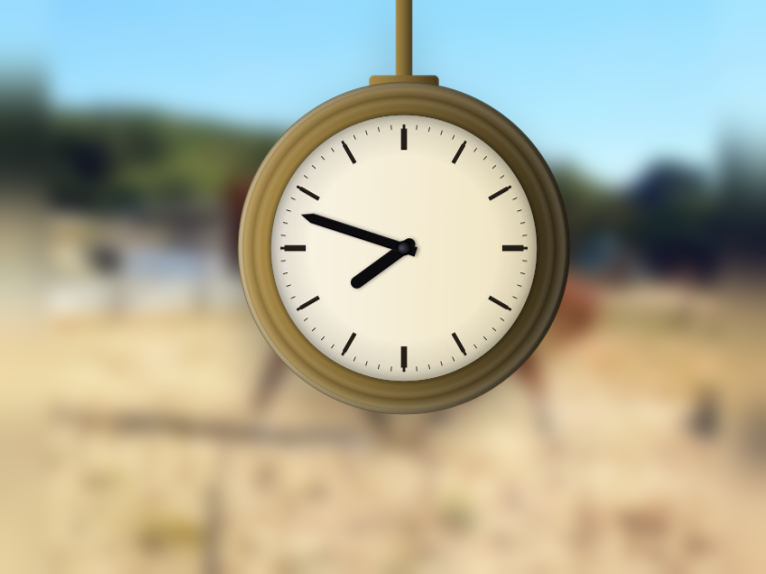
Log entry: 7:48
